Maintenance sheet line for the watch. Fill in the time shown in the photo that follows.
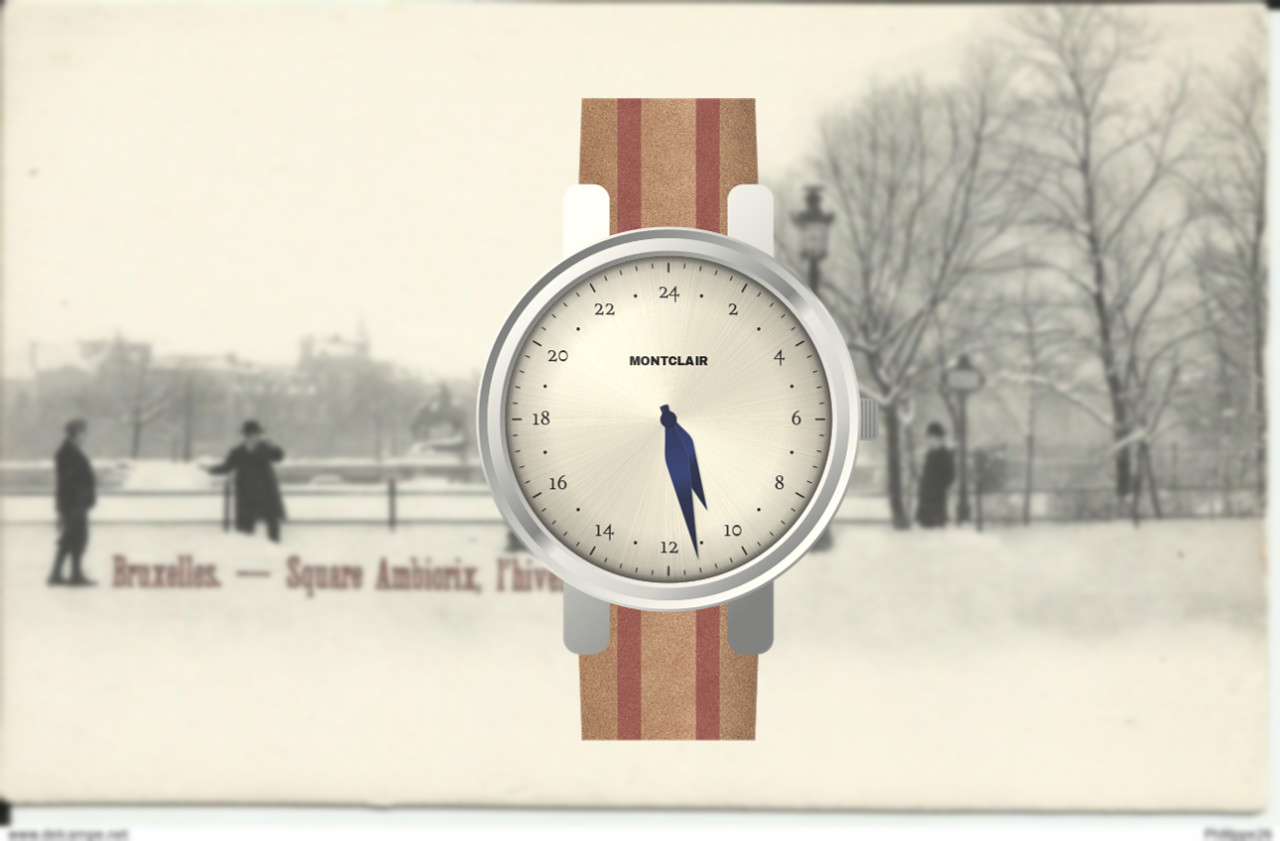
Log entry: 10:28
